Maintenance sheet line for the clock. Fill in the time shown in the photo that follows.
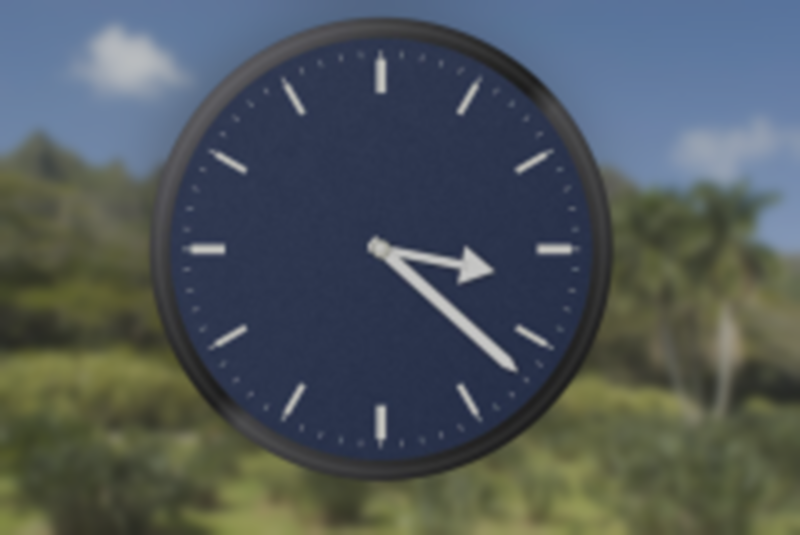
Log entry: 3:22
